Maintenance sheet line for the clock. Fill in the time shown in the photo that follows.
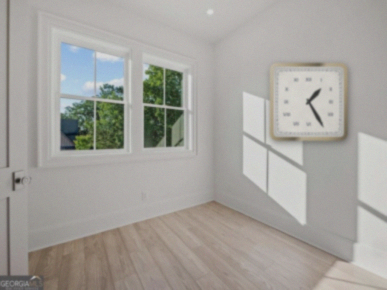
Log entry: 1:25
